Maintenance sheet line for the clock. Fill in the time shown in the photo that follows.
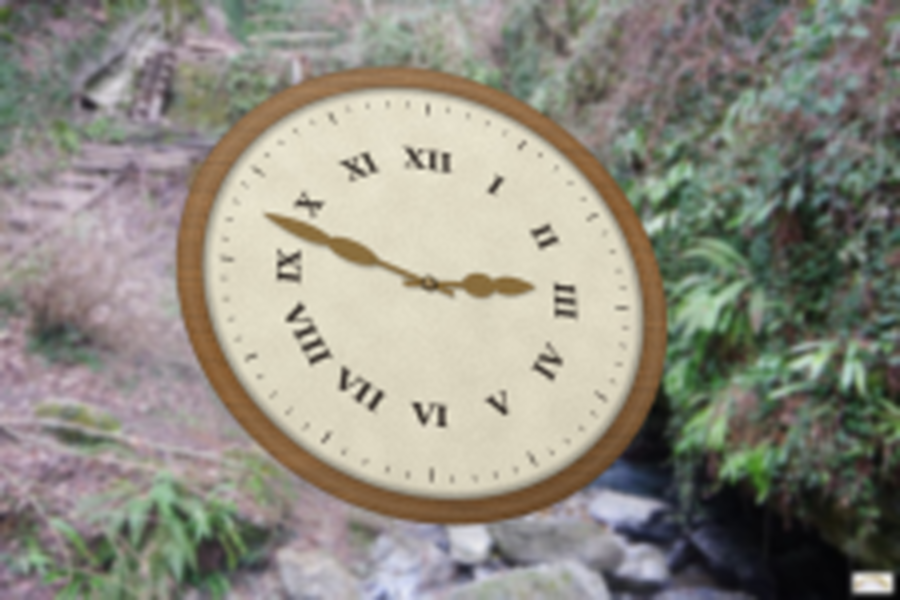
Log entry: 2:48
